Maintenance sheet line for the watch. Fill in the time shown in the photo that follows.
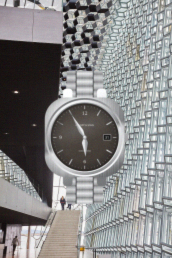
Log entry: 5:55
